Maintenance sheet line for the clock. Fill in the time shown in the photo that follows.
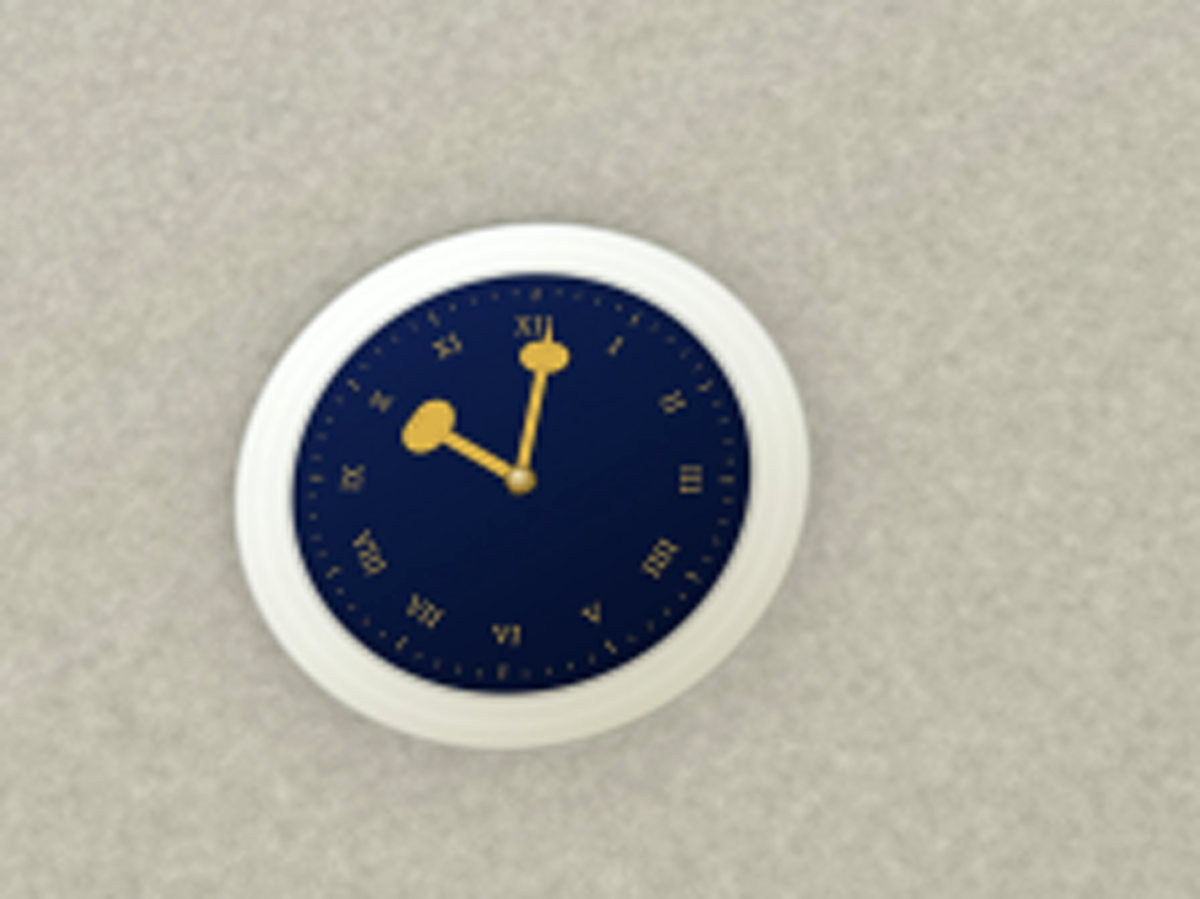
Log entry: 10:01
